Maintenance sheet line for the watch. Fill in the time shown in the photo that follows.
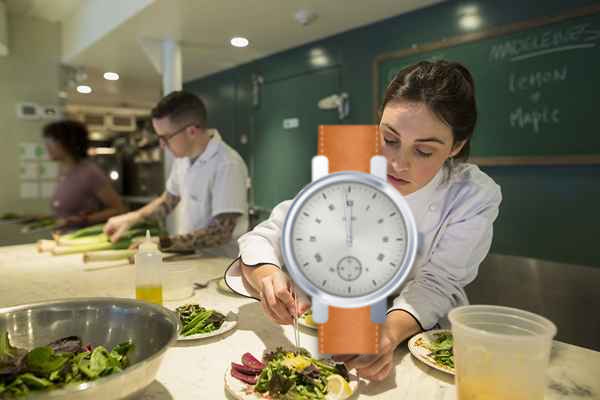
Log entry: 11:59
